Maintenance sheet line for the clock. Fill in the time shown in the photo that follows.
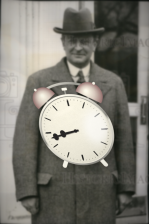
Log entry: 8:43
